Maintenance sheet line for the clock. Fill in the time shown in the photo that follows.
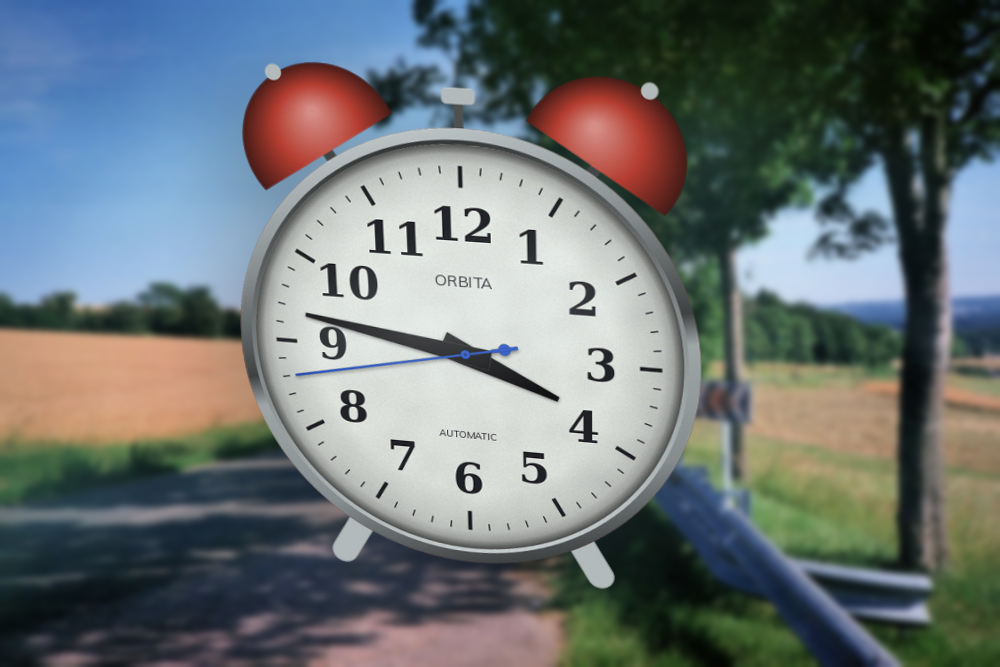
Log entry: 3:46:43
